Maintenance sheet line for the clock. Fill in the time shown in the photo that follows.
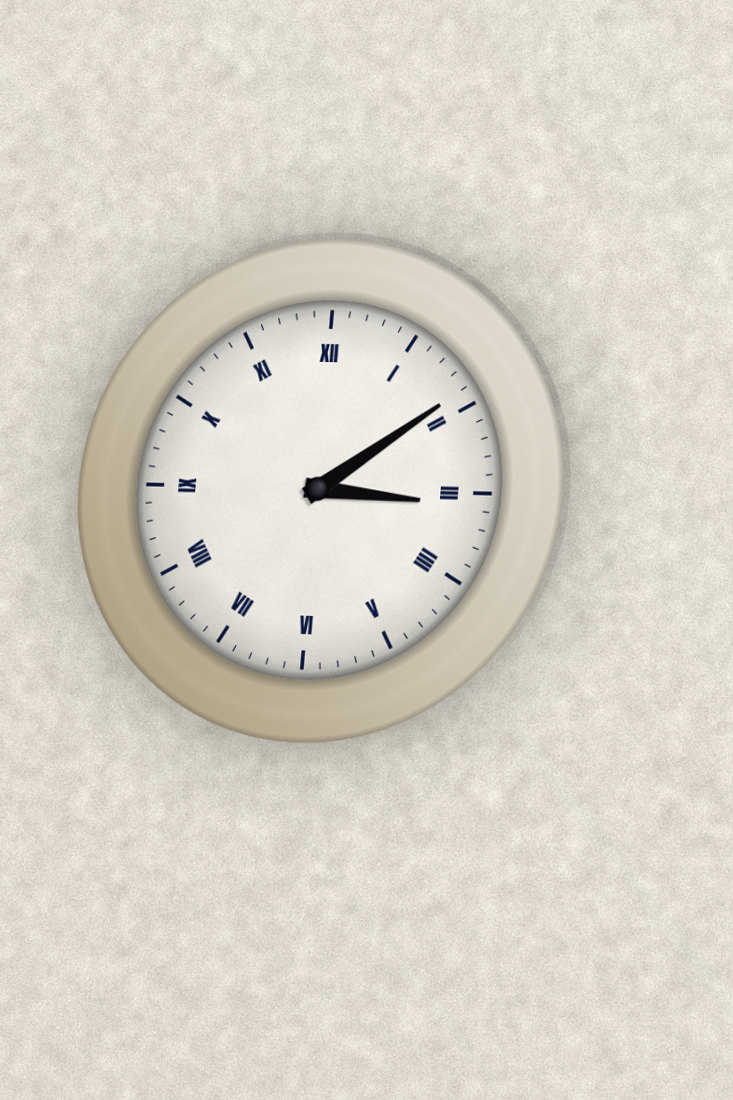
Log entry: 3:09
